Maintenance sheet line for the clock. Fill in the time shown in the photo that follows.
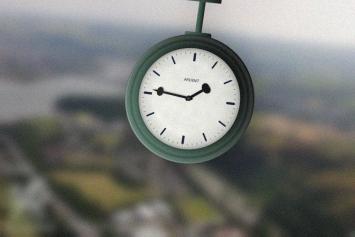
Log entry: 1:46
